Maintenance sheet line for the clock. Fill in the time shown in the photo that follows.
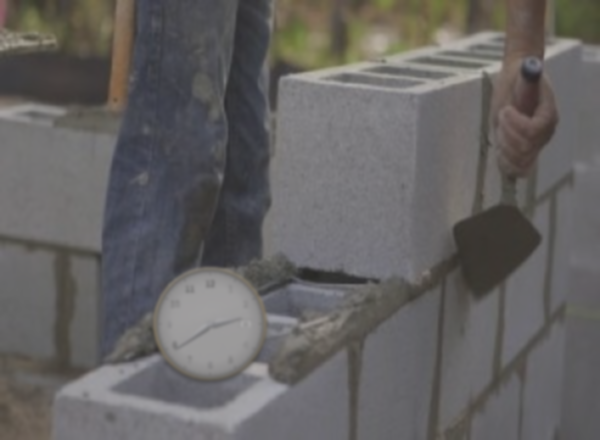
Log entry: 2:39
